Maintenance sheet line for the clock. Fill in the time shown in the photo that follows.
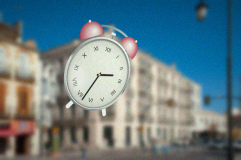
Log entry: 2:33
